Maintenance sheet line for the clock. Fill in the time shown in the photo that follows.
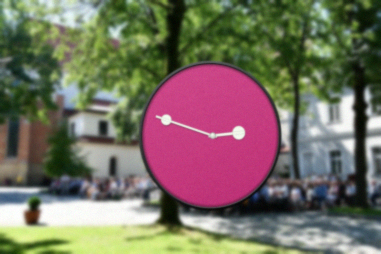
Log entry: 2:48
